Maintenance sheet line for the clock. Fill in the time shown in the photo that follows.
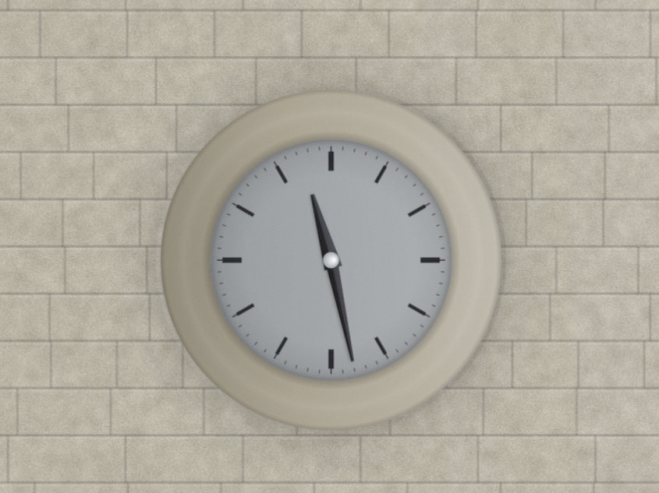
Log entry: 11:28
